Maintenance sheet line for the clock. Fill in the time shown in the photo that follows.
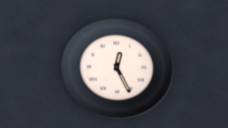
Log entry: 12:26
